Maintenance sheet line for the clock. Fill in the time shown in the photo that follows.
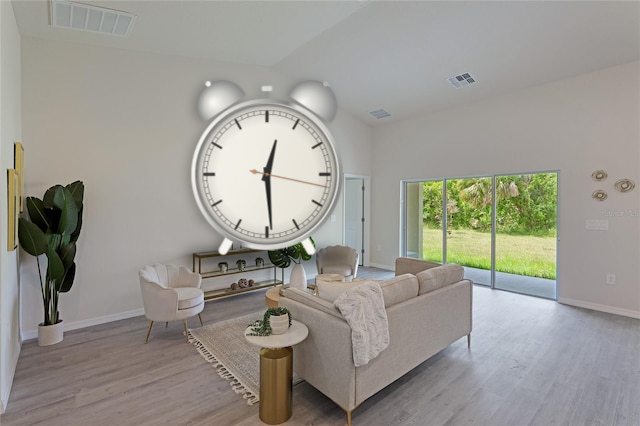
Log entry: 12:29:17
